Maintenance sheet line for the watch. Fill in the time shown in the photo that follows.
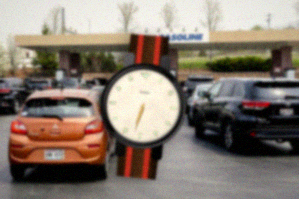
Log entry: 6:32
